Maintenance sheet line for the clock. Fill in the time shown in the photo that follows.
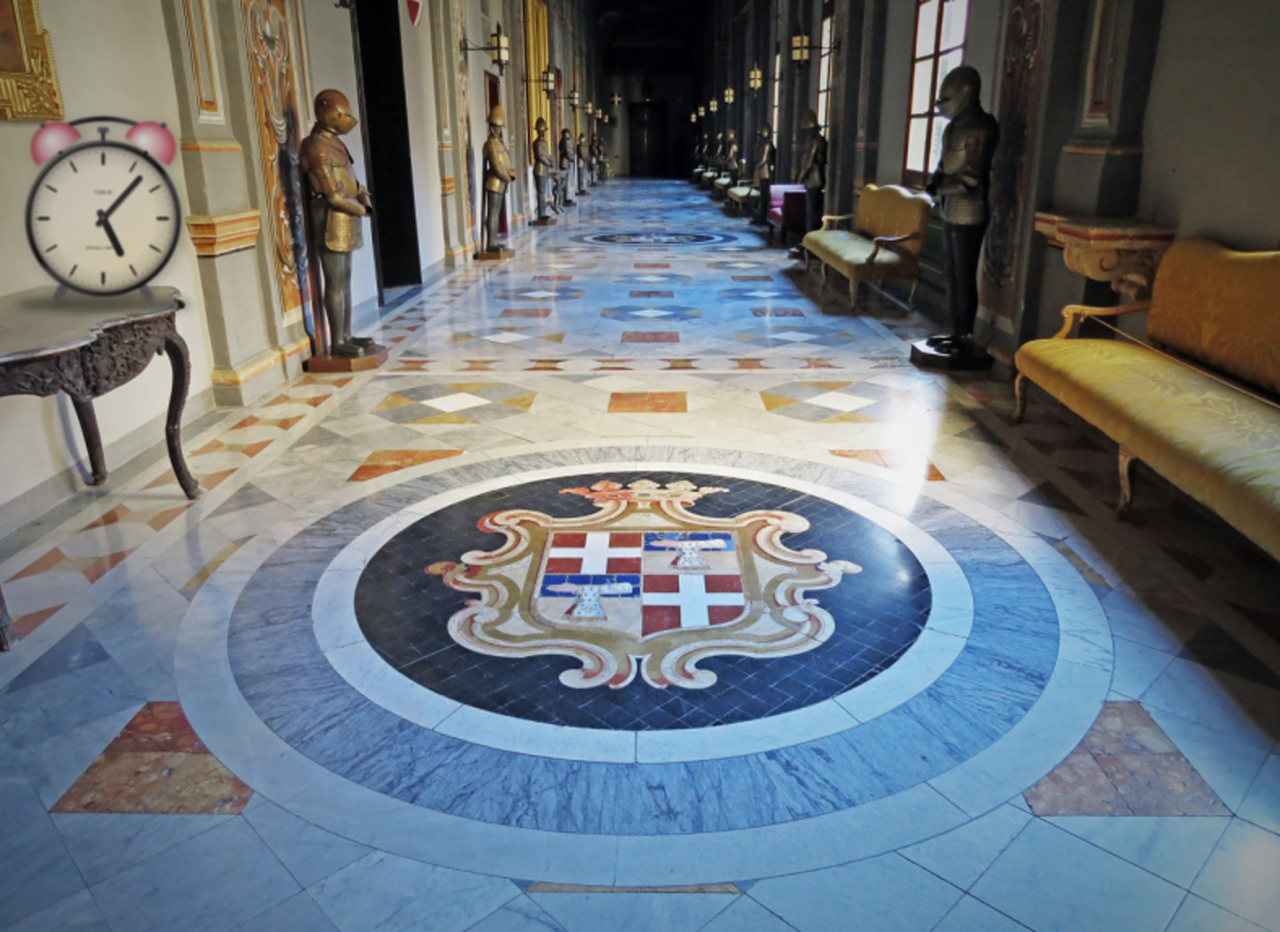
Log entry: 5:07
